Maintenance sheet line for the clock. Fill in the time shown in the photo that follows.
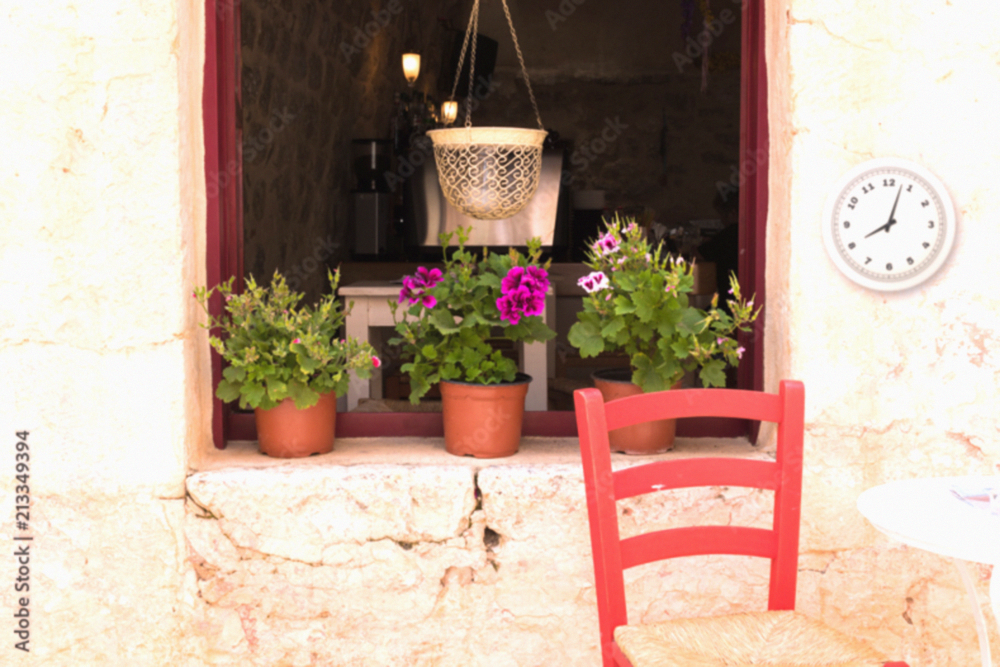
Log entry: 8:03
